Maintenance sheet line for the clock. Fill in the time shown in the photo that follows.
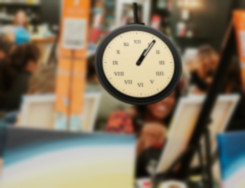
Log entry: 1:06
